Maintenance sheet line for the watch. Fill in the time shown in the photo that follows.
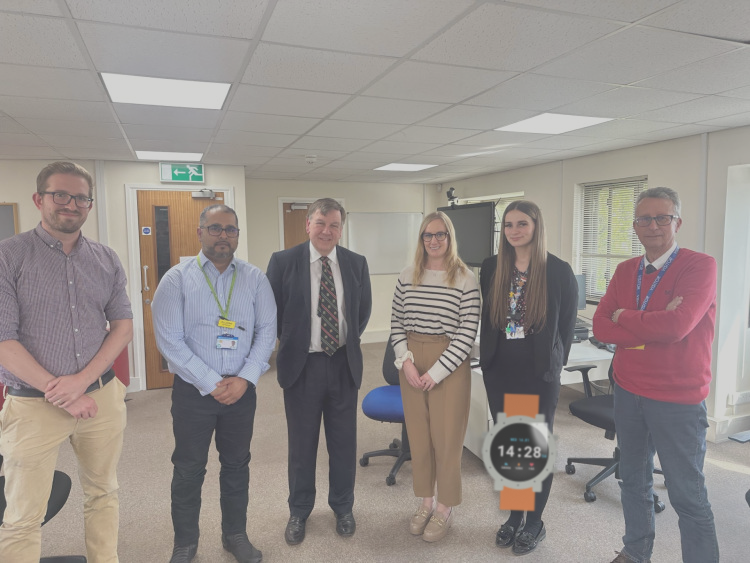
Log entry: 14:28
